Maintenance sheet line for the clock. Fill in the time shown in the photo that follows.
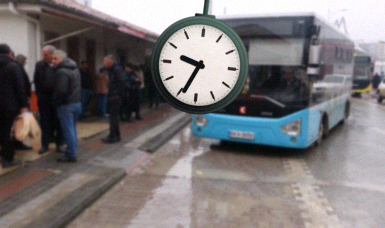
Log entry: 9:34
